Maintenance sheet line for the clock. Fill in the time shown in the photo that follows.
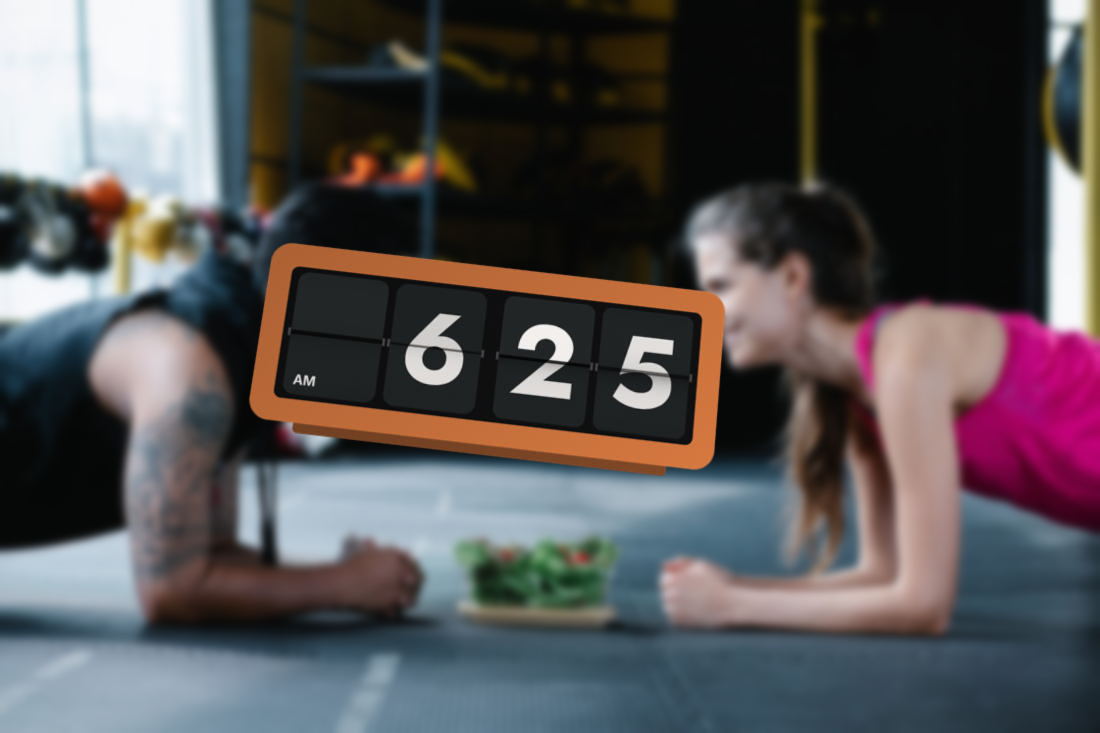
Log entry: 6:25
